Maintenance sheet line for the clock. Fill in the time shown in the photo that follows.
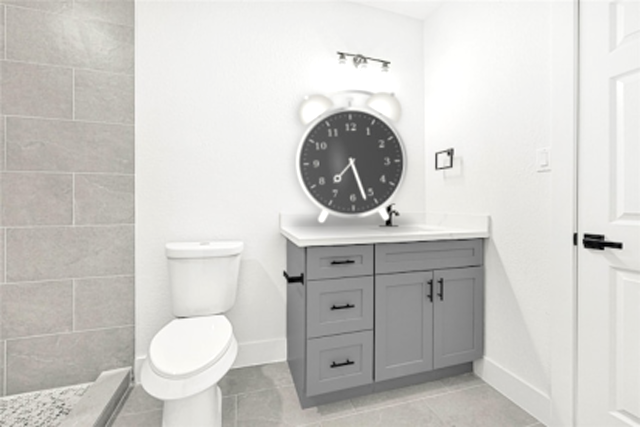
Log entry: 7:27
